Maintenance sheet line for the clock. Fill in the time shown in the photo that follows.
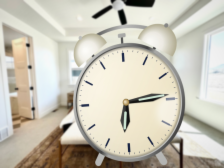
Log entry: 6:14
